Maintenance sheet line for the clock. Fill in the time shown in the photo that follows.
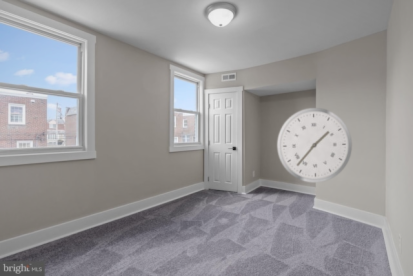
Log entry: 1:37
